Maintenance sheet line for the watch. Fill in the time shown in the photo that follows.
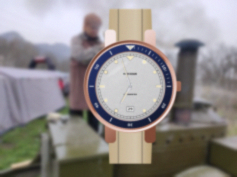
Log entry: 6:57
